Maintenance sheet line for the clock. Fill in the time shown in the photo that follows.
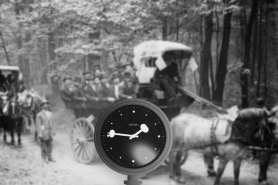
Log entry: 1:46
